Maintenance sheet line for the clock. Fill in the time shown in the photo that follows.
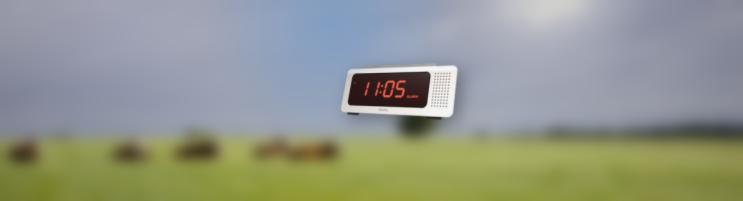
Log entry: 11:05
